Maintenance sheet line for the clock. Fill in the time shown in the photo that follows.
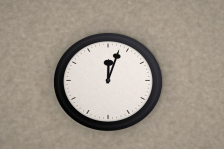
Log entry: 12:03
